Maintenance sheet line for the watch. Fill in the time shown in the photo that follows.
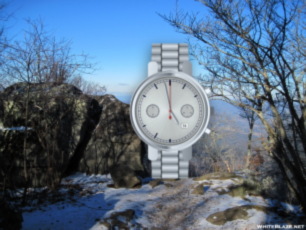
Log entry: 4:58
